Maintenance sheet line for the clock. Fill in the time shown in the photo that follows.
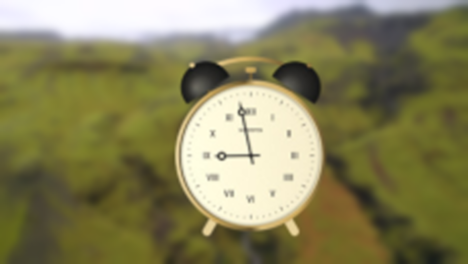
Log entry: 8:58
